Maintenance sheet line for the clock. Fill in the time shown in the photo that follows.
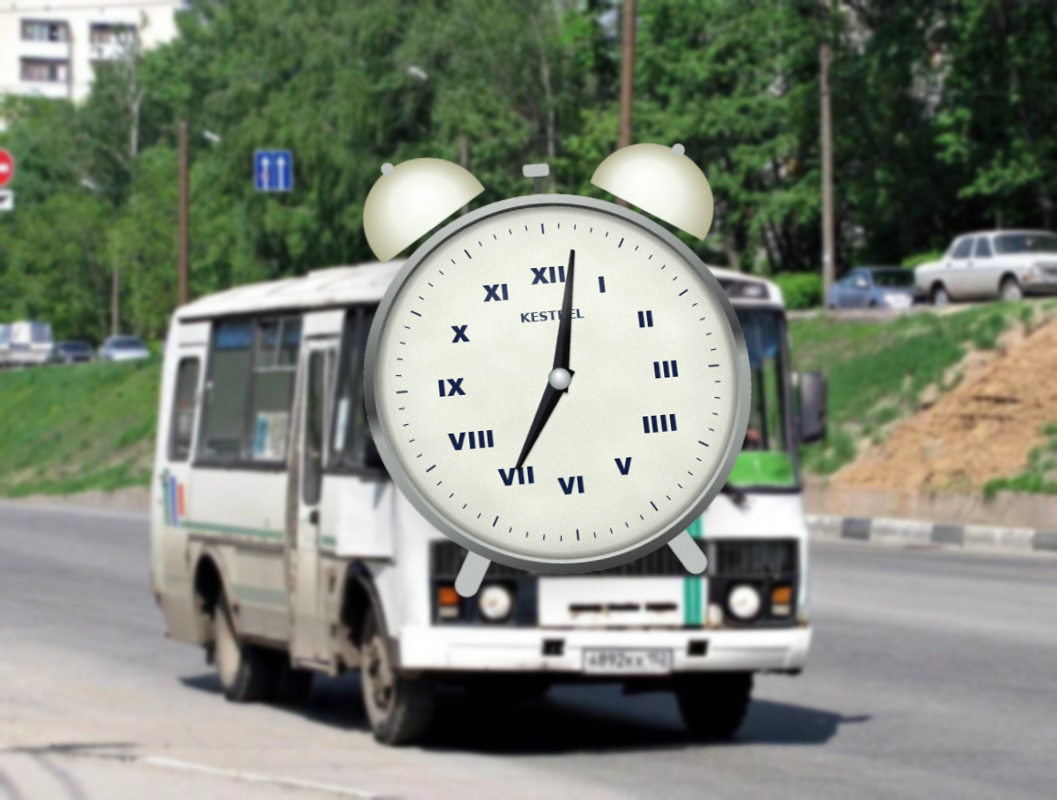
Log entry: 7:02
